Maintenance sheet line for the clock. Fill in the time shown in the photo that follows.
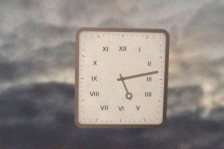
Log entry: 5:13
